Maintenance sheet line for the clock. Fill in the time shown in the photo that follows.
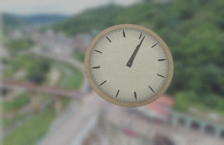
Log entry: 1:06
